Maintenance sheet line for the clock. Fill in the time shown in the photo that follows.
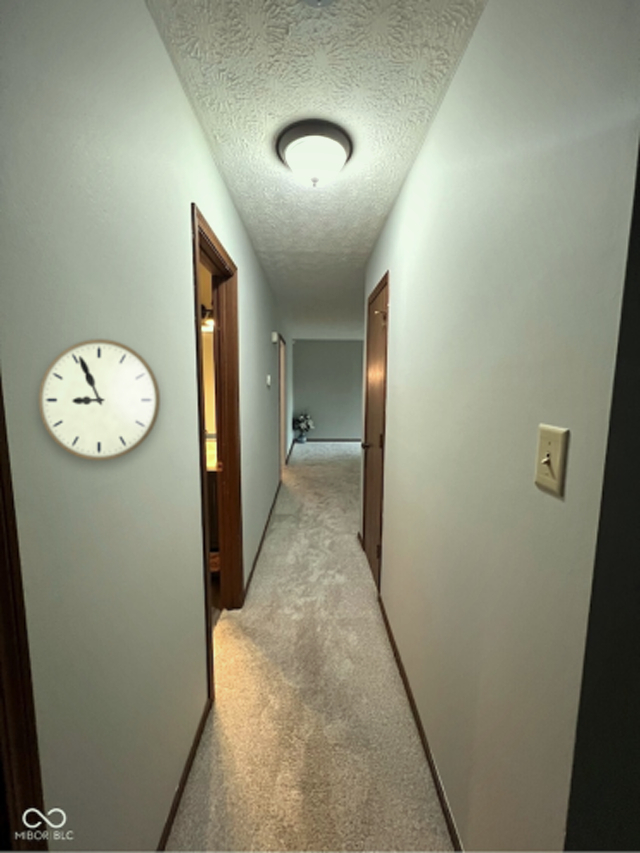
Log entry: 8:56
